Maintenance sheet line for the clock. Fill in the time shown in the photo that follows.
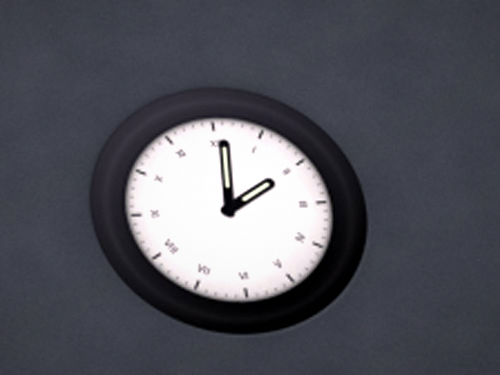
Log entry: 2:01
